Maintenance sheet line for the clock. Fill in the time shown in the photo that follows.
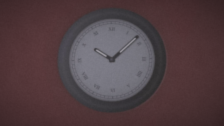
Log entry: 10:08
